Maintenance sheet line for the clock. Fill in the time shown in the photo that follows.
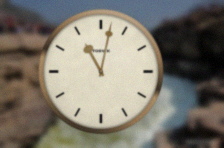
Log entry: 11:02
